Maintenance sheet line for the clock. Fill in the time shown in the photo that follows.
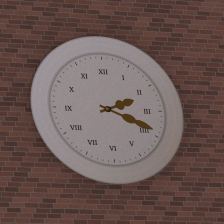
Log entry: 2:19
